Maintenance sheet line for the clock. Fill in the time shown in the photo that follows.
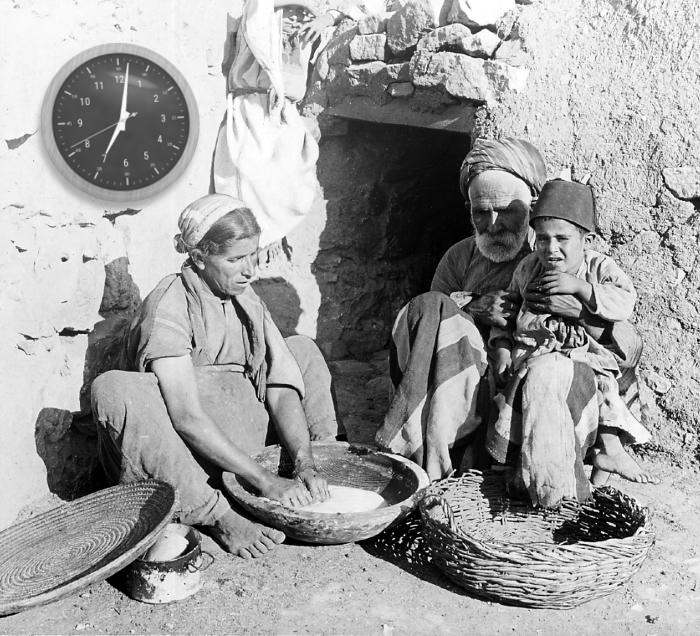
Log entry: 7:01:41
